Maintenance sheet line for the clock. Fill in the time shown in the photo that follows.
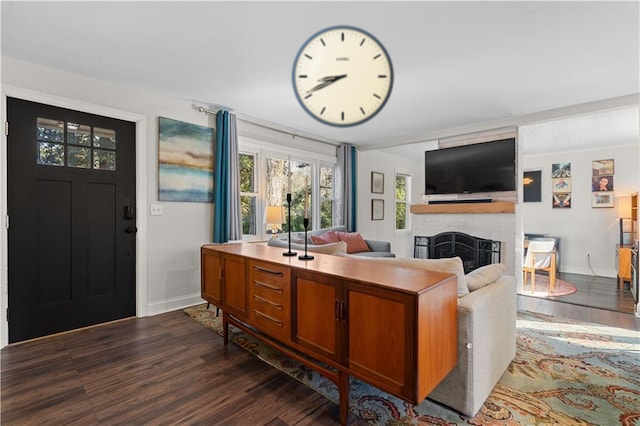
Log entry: 8:41
